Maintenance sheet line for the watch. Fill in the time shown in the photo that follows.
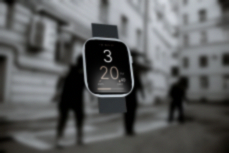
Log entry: 3:20
